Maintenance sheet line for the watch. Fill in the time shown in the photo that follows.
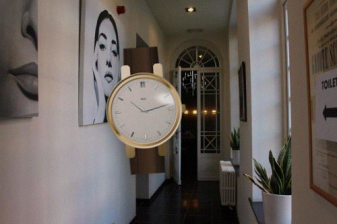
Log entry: 10:13
